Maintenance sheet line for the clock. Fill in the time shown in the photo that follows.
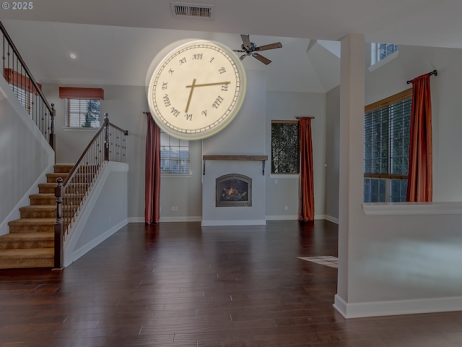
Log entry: 6:14
